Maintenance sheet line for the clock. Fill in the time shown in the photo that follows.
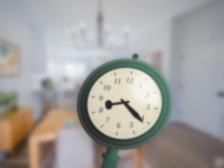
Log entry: 8:21
